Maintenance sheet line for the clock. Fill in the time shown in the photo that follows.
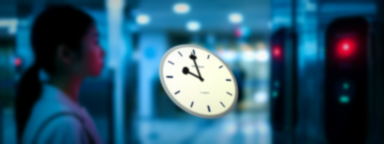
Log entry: 9:59
